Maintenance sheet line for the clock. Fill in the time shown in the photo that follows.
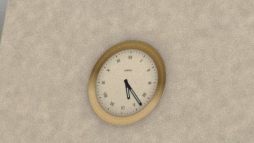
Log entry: 5:23
